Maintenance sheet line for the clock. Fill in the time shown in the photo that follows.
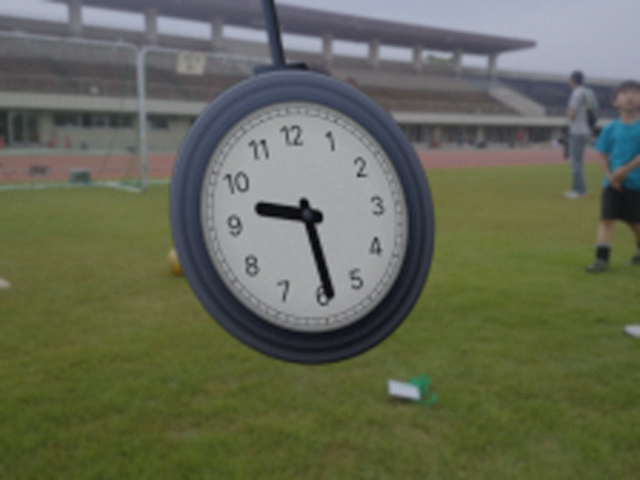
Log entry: 9:29
